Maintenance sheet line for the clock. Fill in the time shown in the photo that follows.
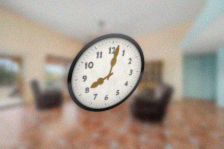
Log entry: 8:02
